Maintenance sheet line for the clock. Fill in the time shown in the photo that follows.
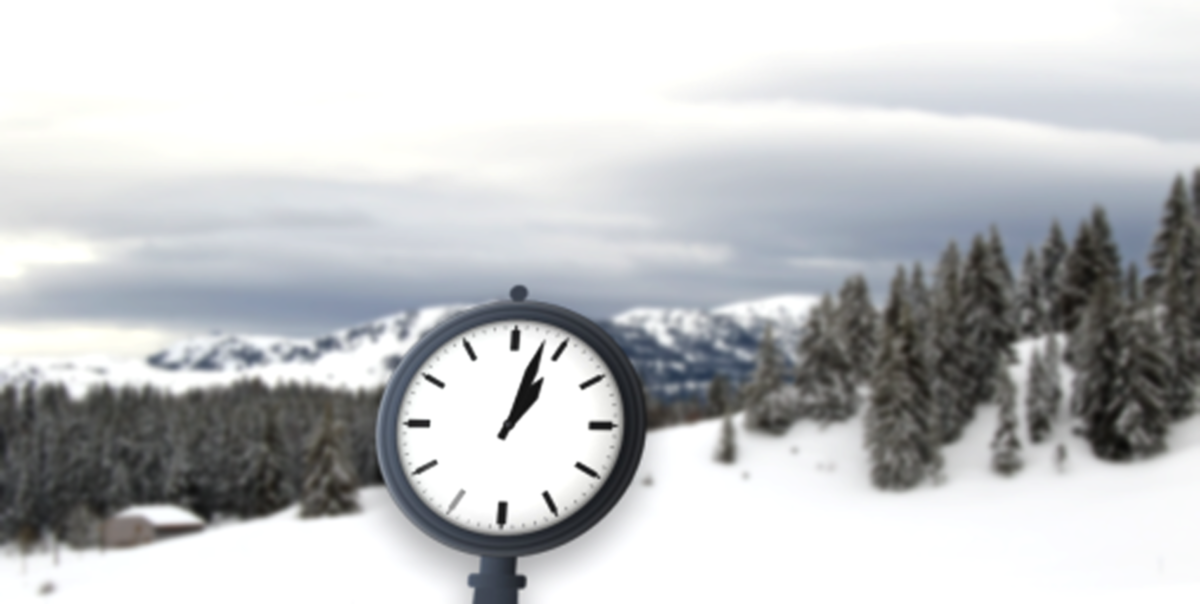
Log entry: 1:03
